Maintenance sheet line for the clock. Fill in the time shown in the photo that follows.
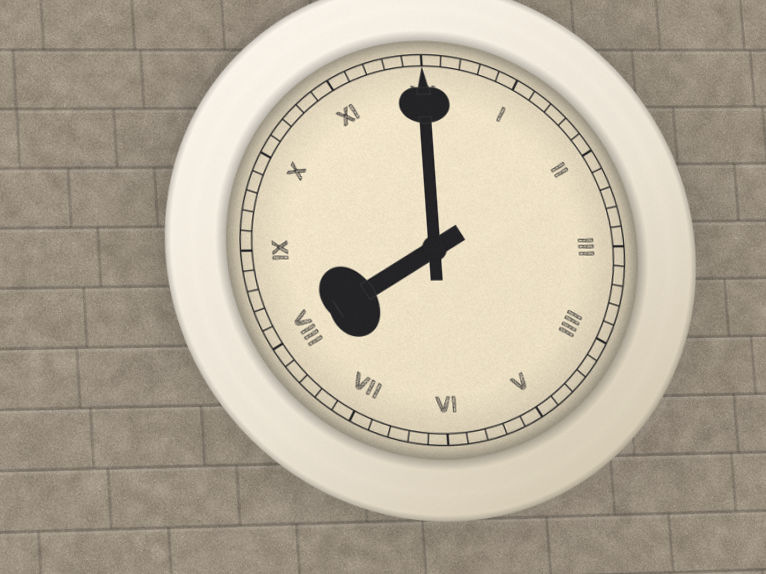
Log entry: 8:00
